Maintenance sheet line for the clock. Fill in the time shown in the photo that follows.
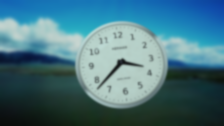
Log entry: 3:38
